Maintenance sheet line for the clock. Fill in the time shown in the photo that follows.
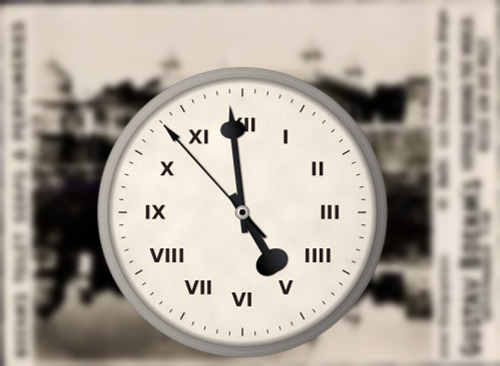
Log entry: 4:58:53
